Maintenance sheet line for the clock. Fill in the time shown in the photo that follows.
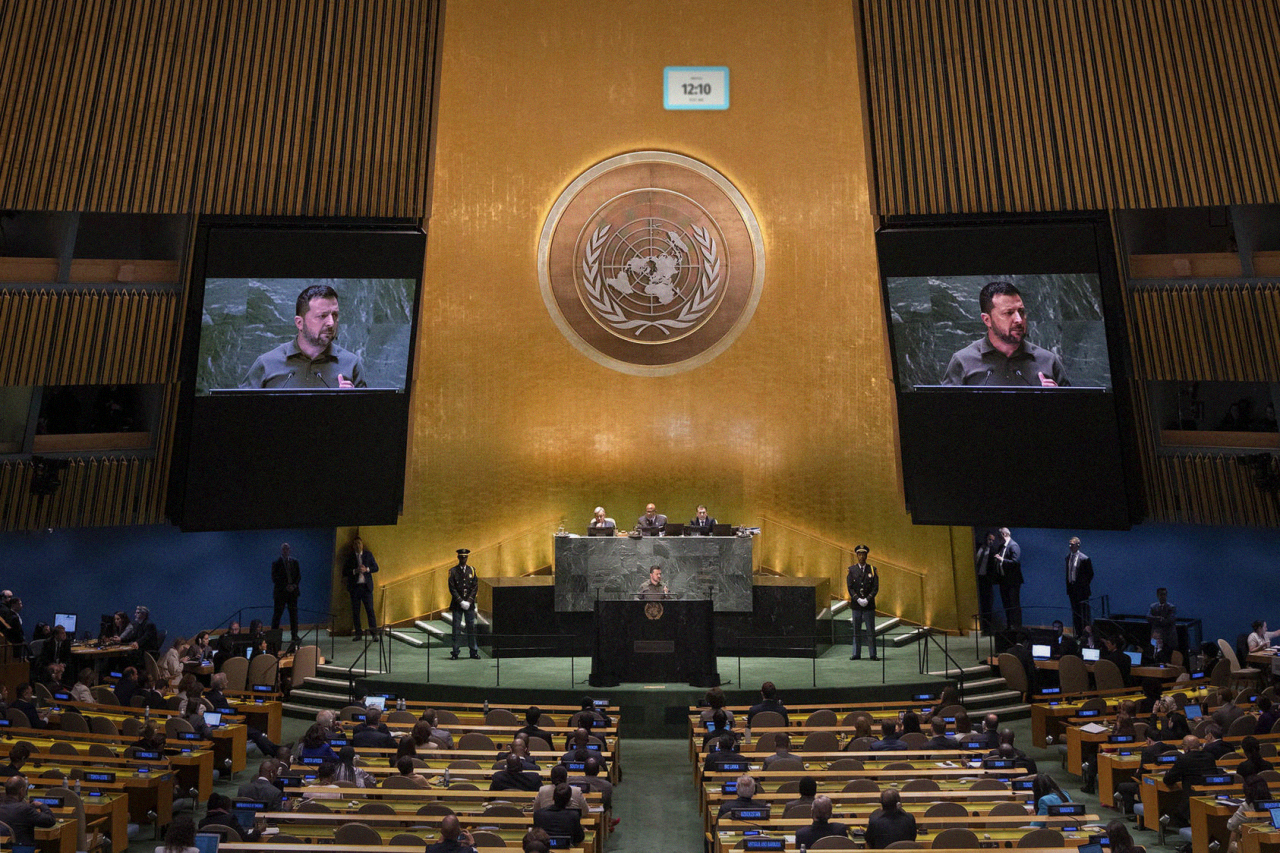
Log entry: 12:10
